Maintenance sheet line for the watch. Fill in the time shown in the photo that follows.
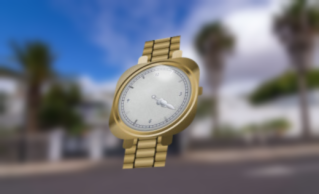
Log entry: 4:21
